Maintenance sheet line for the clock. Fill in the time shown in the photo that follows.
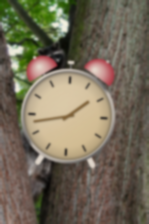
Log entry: 1:43
